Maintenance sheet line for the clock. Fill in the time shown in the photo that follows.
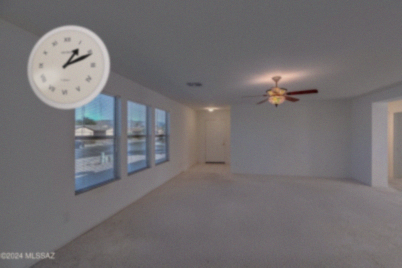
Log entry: 1:11
